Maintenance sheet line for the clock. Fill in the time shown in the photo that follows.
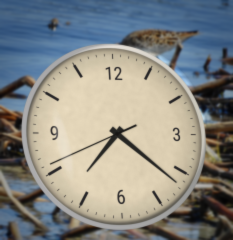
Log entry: 7:21:41
